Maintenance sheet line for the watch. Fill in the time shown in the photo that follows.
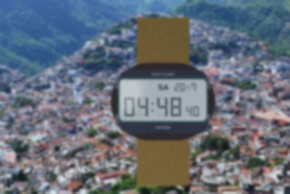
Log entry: 4:48
